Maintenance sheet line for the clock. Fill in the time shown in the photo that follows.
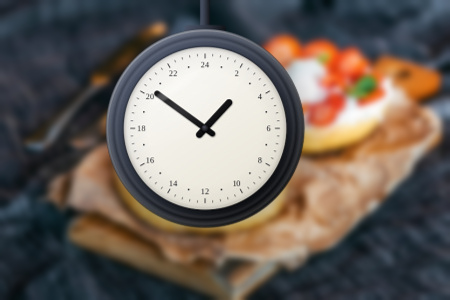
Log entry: 2:51
